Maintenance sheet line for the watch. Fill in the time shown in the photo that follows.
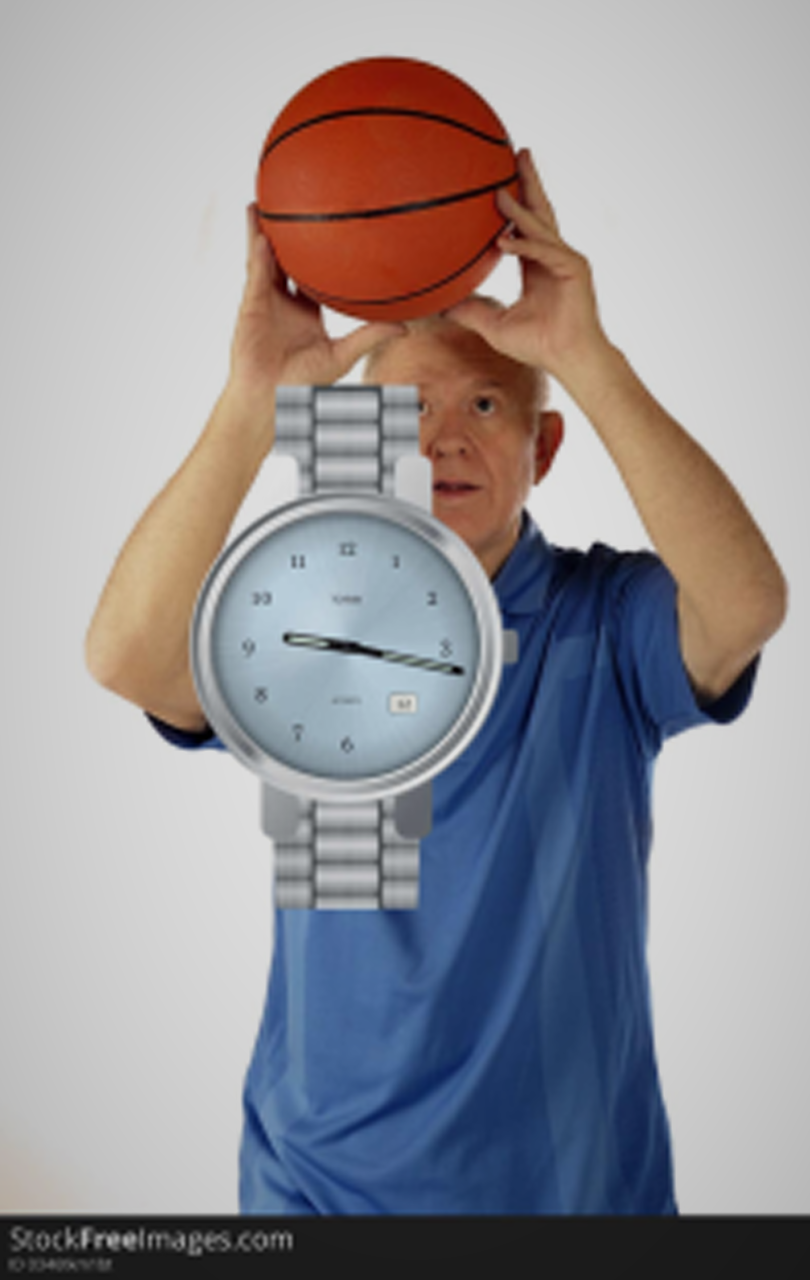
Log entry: 9:17
